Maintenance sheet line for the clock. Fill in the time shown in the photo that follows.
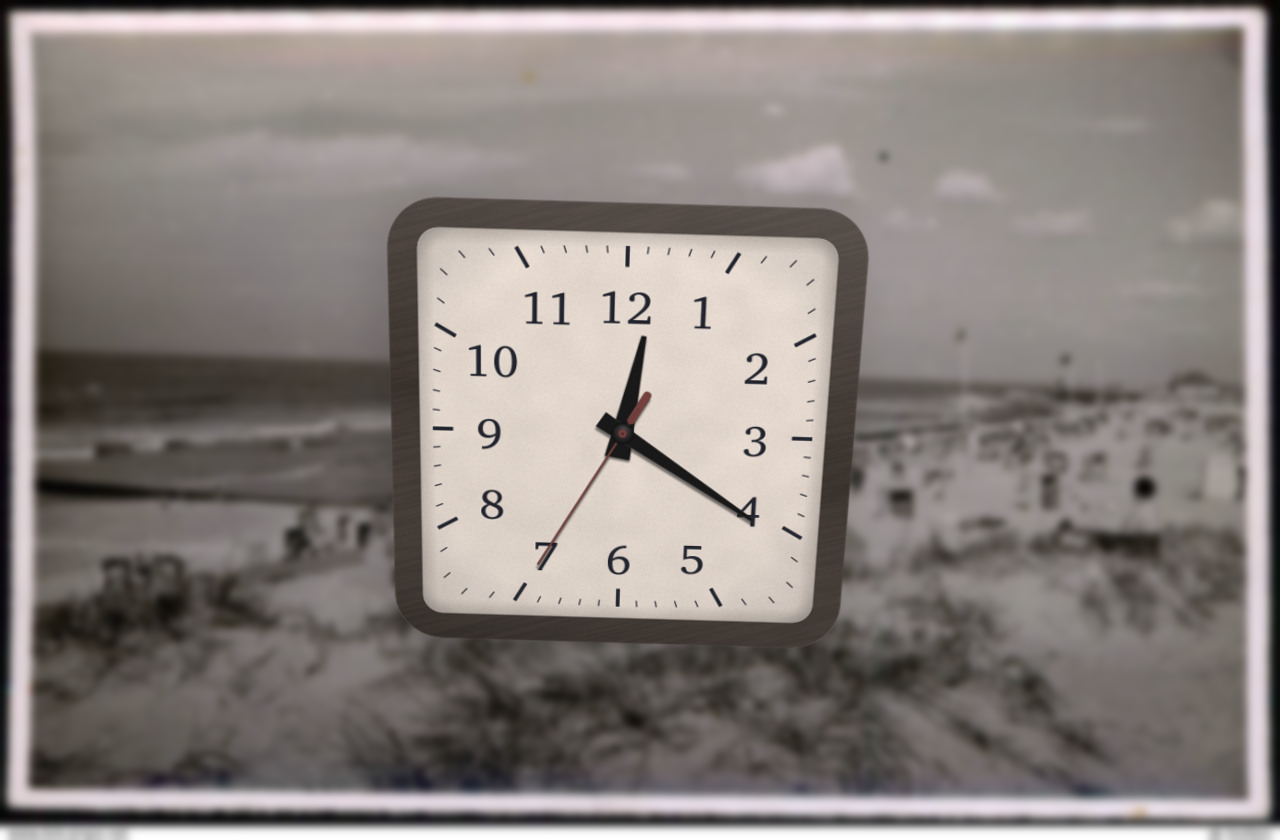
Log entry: 12:20:35
